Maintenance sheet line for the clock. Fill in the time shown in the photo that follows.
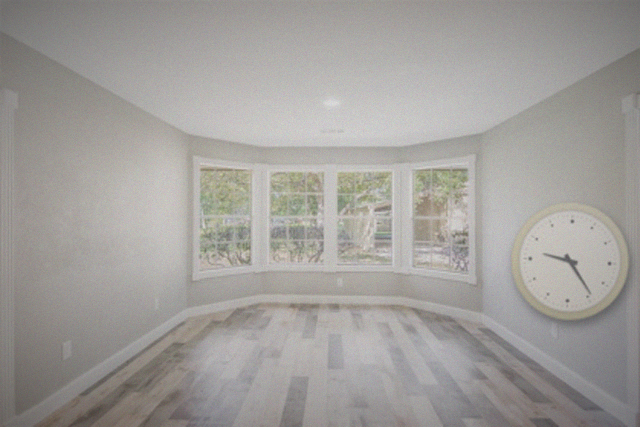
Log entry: 9:24
